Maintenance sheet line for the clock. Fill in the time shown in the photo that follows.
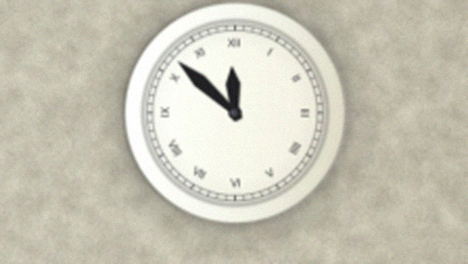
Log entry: 11:52
